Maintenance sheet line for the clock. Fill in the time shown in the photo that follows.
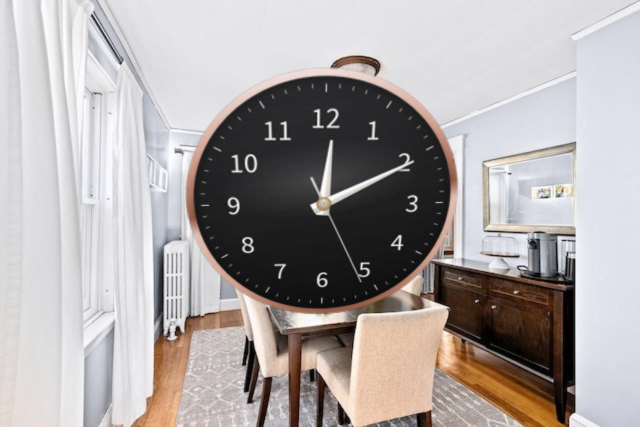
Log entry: 12:10:26
